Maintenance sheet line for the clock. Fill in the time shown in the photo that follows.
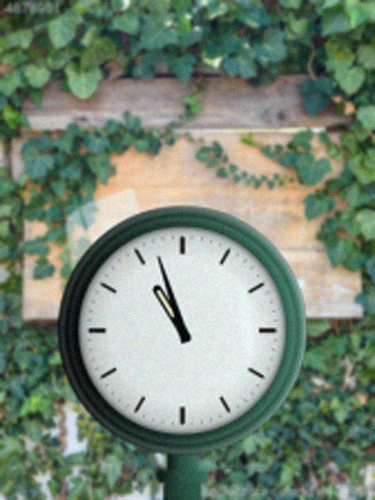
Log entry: 10:57
